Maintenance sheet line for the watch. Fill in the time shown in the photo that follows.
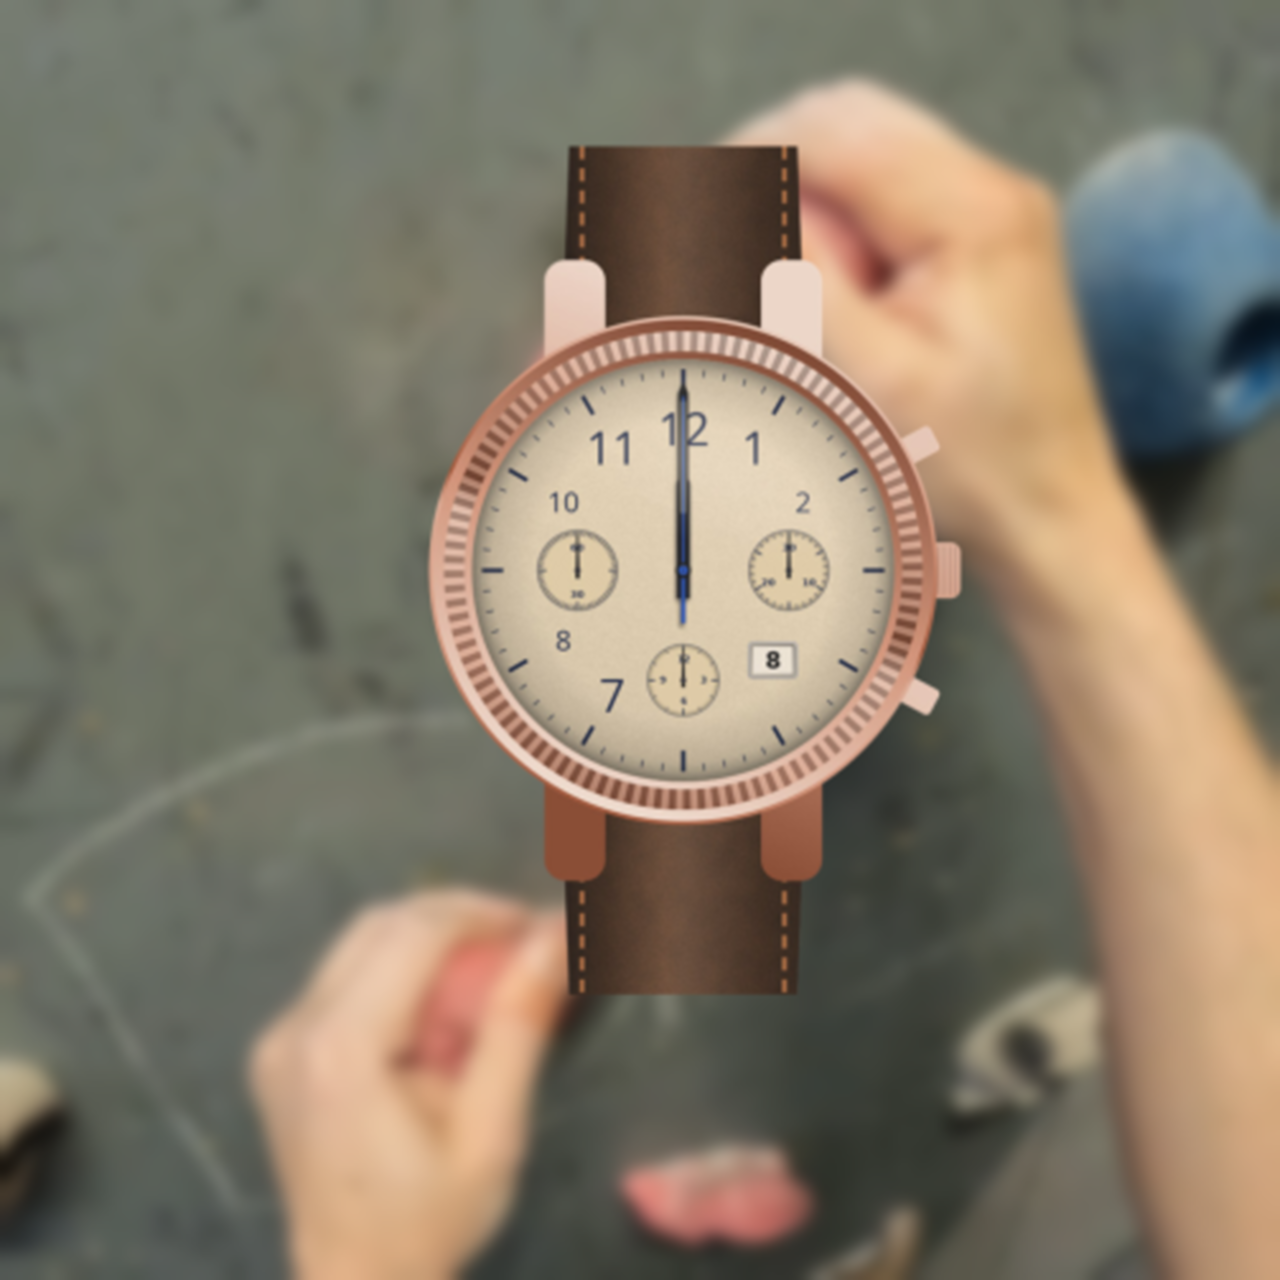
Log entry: 12:00
